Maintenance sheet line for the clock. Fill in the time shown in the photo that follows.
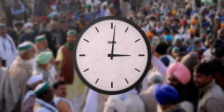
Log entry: 3:01
